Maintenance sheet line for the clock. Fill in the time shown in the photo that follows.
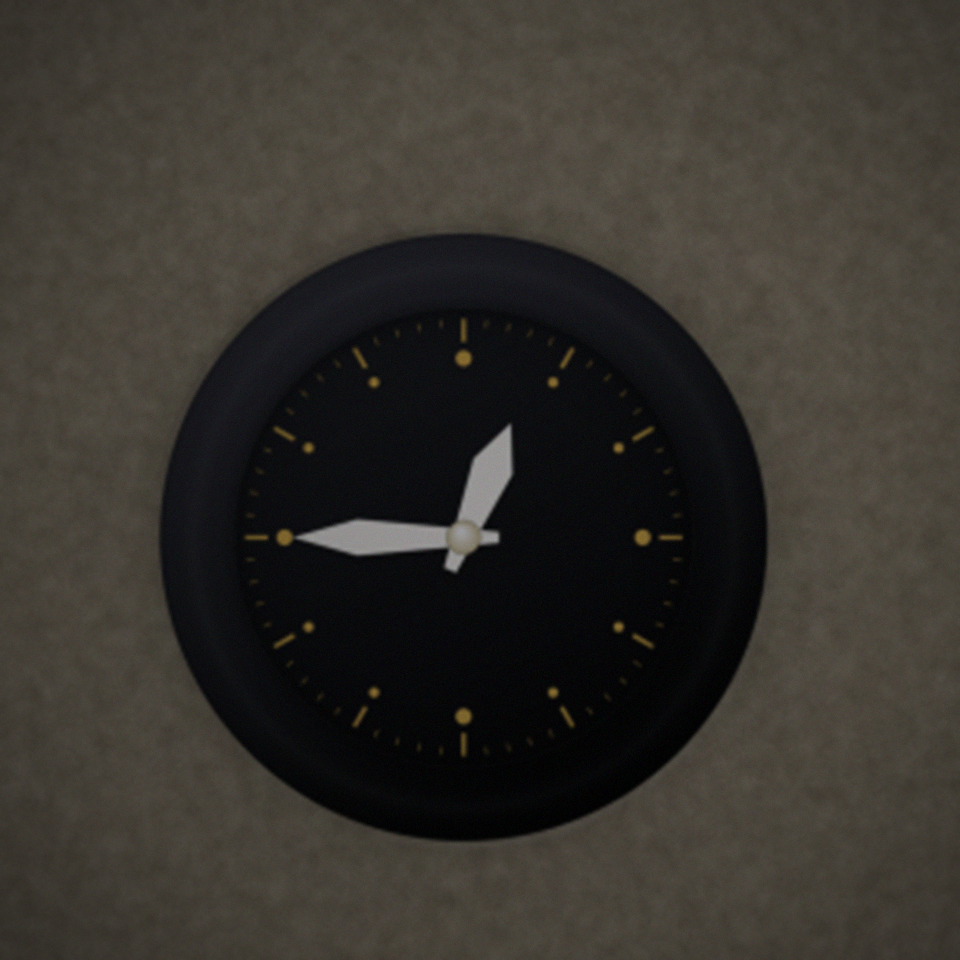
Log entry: 12:45
